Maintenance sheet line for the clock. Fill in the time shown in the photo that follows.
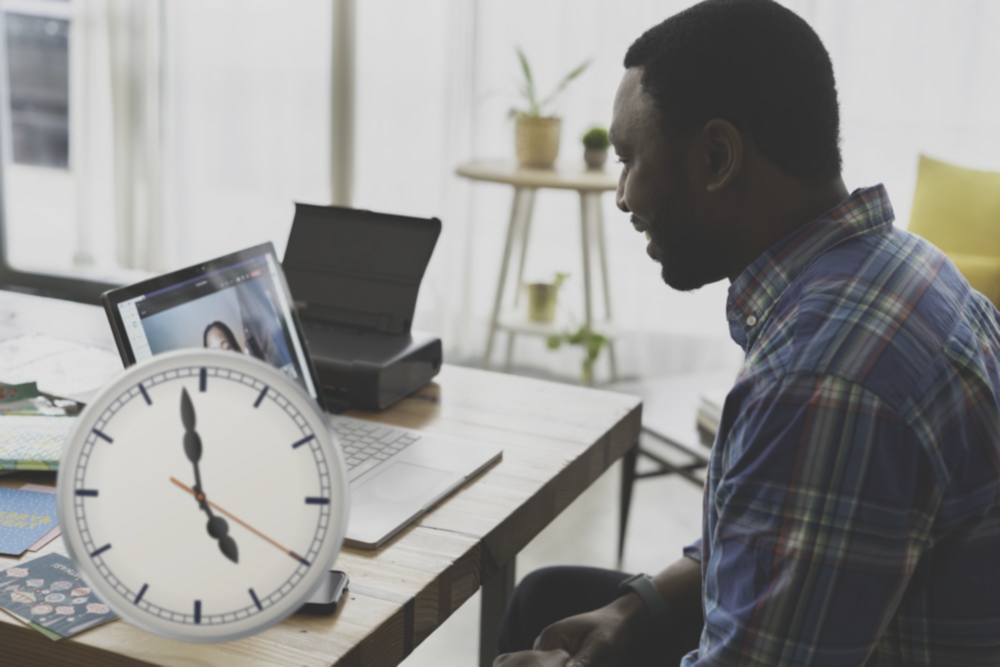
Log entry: 4:58:20
